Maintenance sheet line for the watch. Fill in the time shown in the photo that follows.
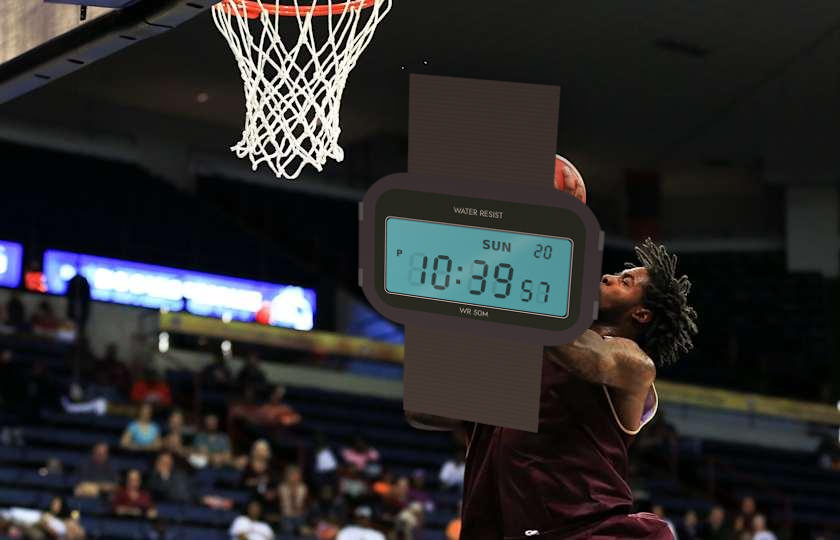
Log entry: 10:39:57
